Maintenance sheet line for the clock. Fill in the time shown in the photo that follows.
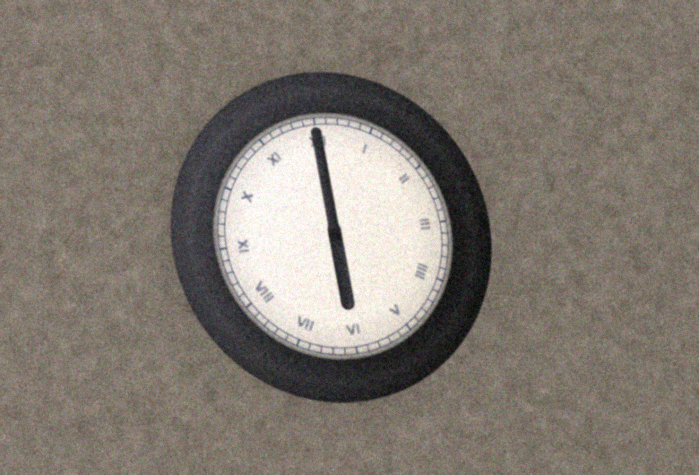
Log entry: 6:00
